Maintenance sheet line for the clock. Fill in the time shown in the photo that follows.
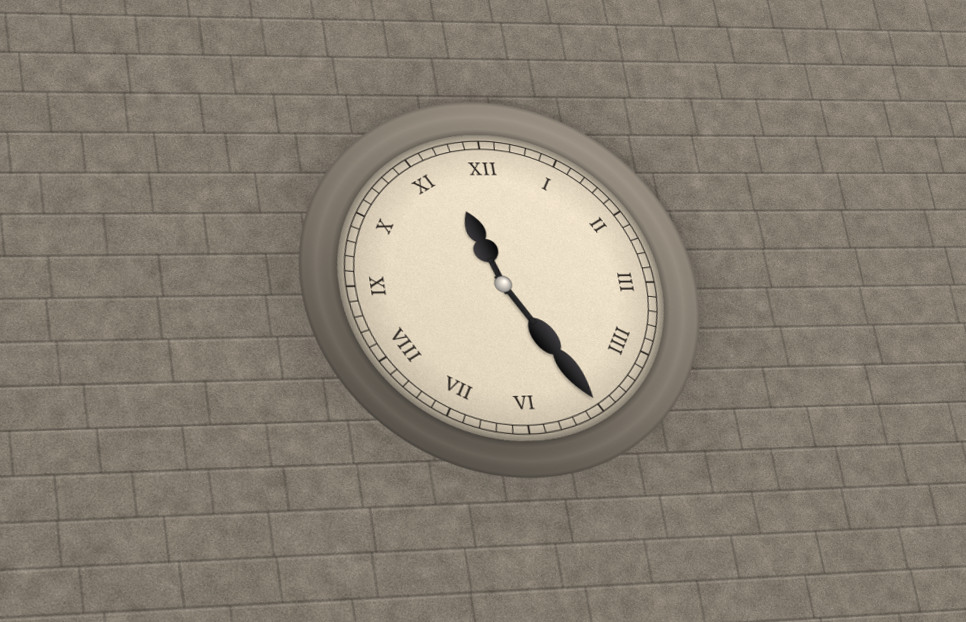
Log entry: 11:25
